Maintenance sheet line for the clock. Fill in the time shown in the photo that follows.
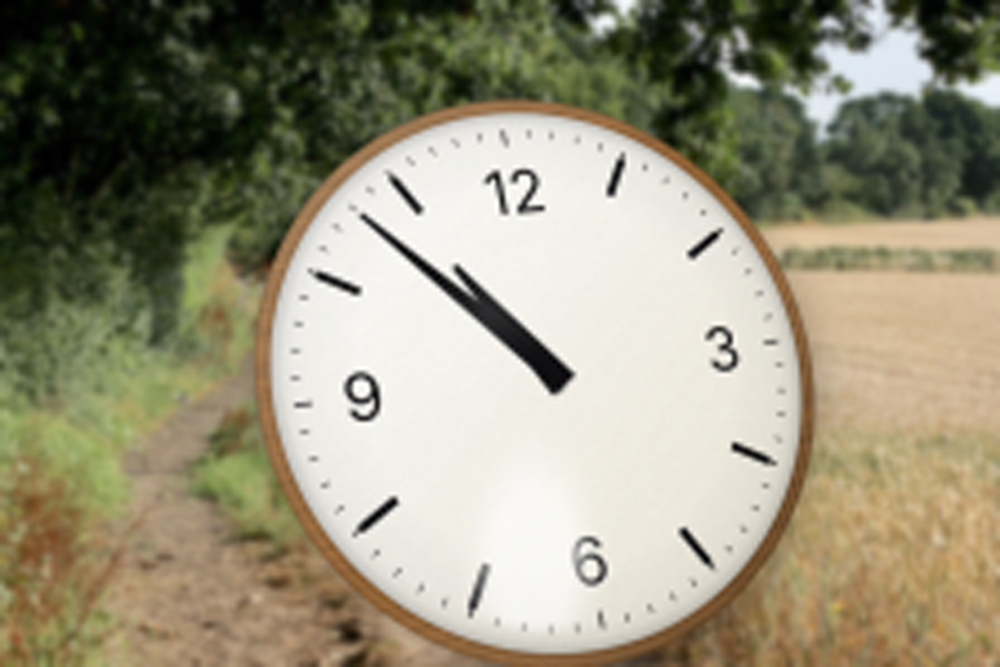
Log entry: 10:53
